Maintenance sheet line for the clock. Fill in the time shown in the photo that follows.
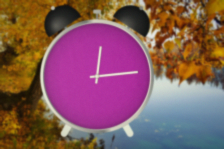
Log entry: 12:14
